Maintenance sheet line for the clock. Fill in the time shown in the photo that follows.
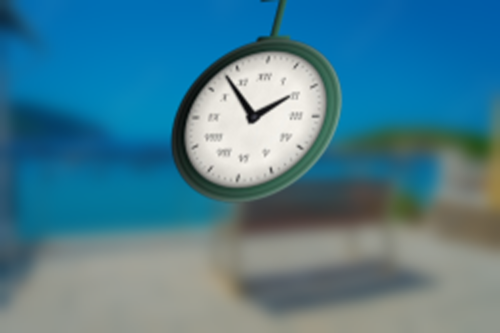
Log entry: 1:53
